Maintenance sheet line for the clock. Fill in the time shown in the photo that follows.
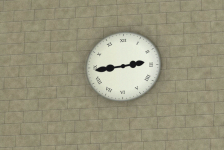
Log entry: 2:44
